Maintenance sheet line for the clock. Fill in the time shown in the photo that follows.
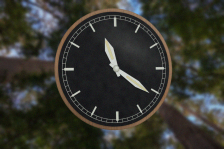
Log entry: 11:21
